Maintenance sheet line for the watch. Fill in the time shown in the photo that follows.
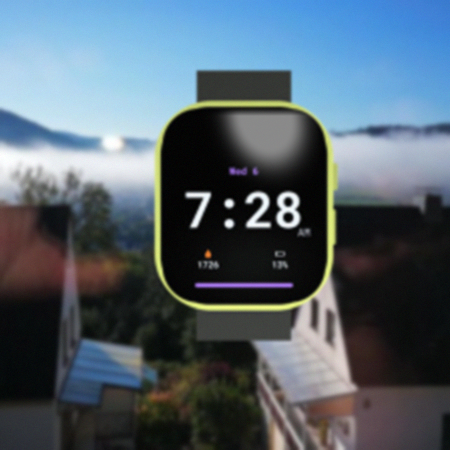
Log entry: 7:28
